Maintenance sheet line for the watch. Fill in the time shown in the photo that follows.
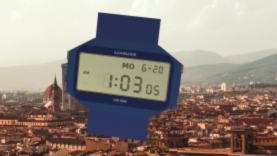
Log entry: 1:03:05
